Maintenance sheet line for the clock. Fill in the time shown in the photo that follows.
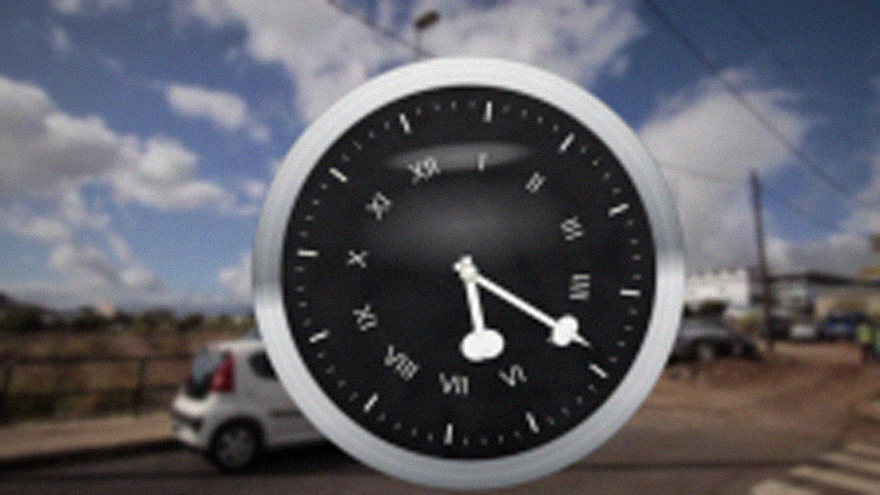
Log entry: 6:24
